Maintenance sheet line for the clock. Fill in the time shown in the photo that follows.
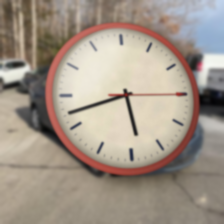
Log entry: 5:42:15
